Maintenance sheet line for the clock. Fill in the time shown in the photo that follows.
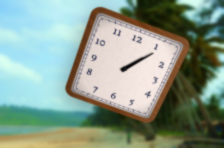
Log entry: 1:06
